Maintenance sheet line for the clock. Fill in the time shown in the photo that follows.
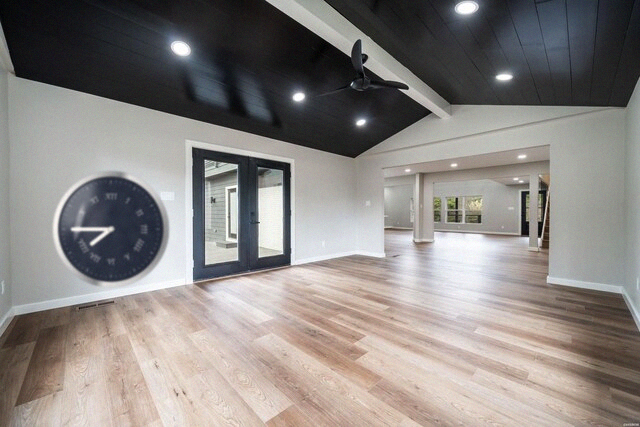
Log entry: 7:45
